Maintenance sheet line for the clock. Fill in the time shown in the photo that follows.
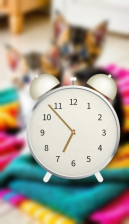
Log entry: 6:53
